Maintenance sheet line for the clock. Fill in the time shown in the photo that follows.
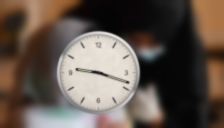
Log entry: 9:18
